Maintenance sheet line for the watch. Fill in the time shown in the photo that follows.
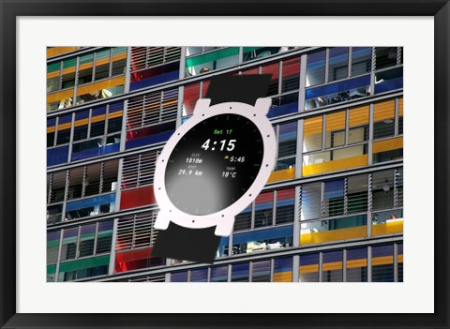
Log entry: 4:15
